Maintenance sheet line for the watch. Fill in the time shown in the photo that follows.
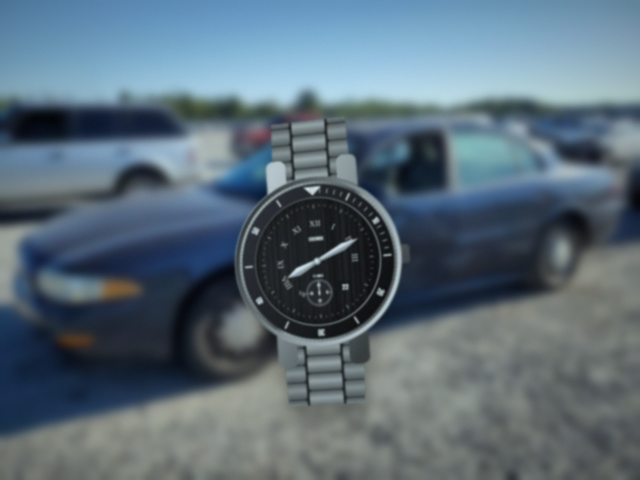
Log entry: 8:11
